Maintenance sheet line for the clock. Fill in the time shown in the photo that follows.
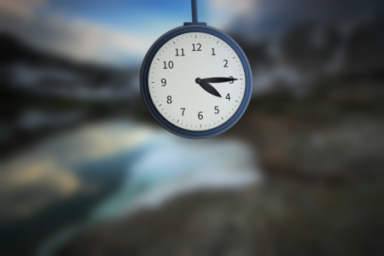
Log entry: 4:15
